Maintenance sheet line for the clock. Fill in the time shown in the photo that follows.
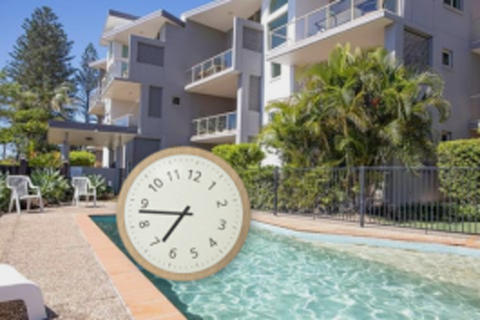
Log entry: 6:43
